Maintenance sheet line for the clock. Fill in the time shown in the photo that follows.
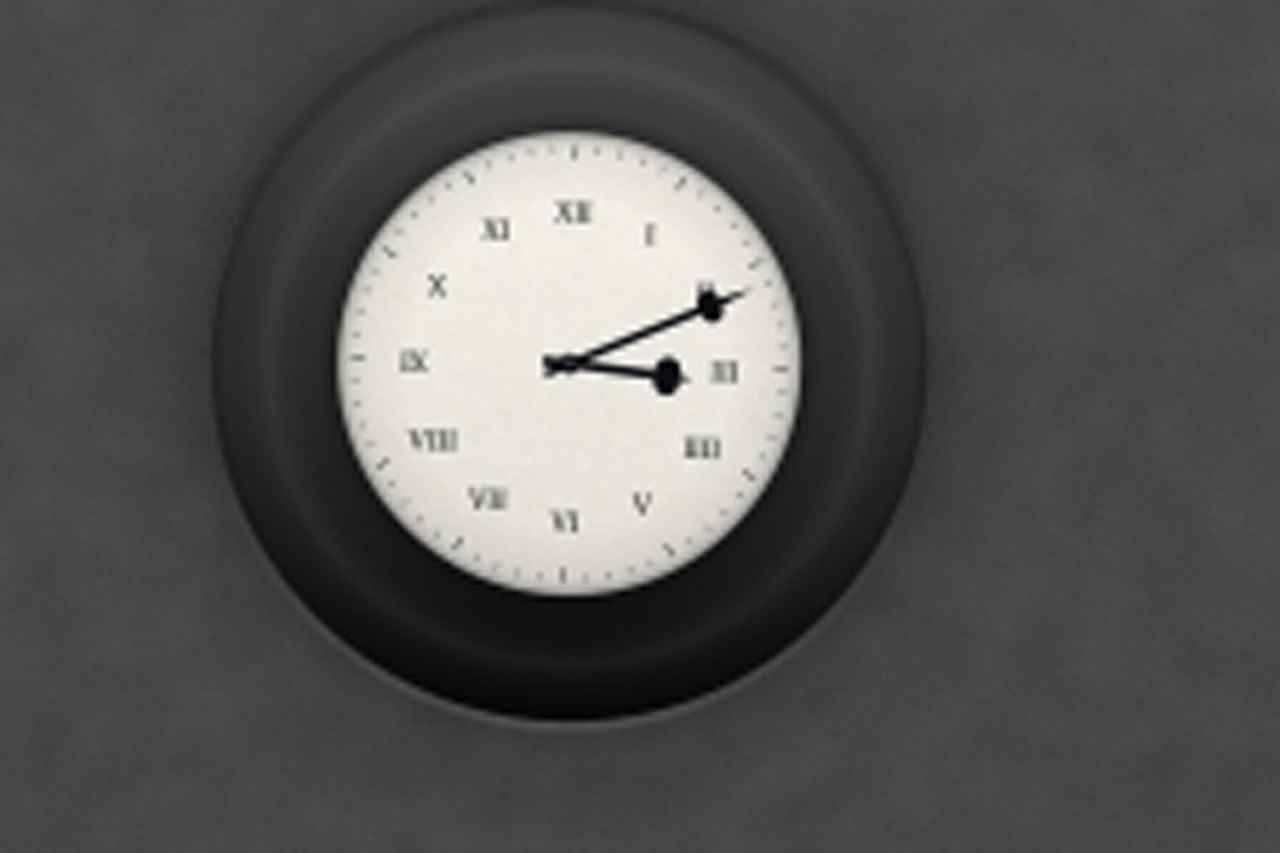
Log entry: 3:11
